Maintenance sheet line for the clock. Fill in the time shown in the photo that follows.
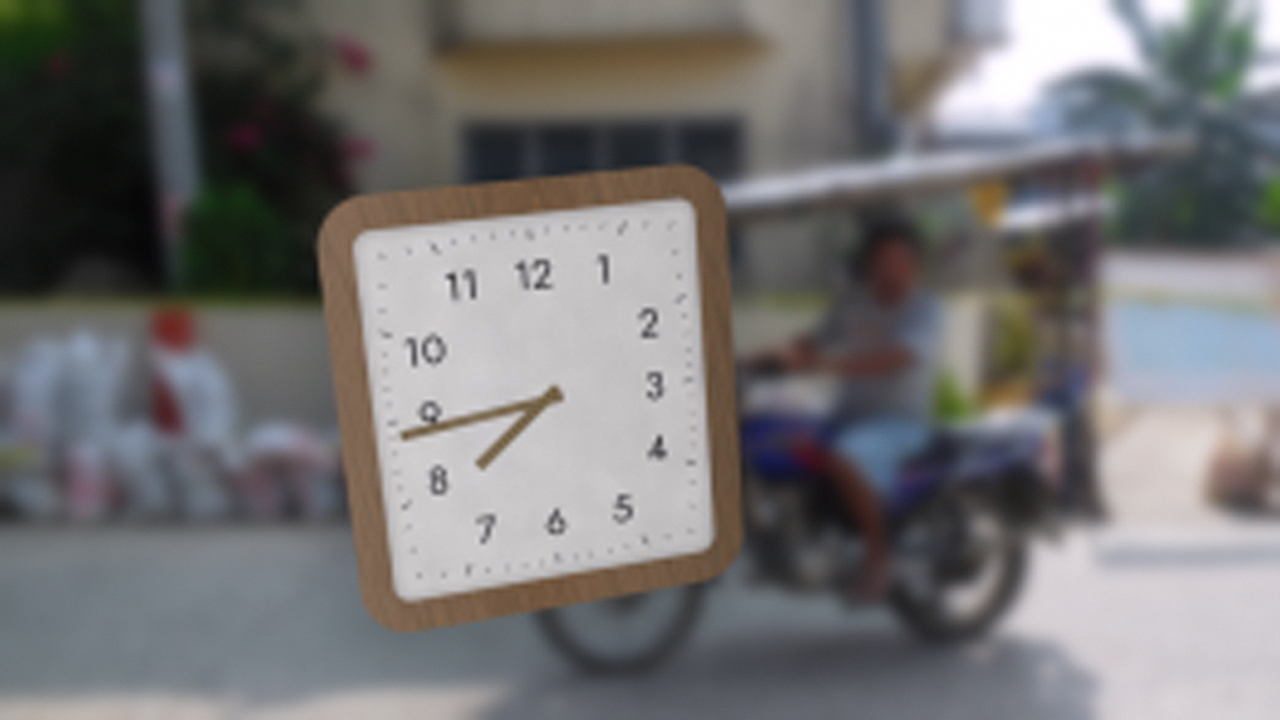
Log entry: 7:44
